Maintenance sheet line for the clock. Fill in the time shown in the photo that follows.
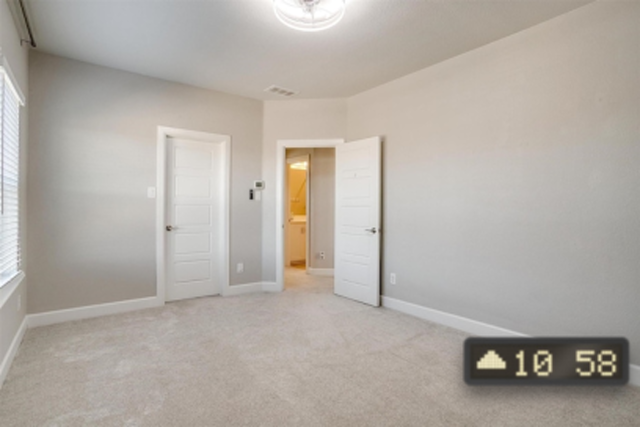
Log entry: 10:58
